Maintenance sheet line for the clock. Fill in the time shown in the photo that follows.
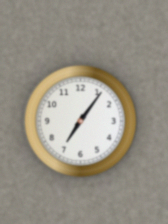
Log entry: 7:06
